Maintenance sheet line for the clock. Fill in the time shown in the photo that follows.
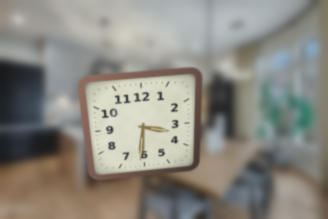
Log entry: 3:31
